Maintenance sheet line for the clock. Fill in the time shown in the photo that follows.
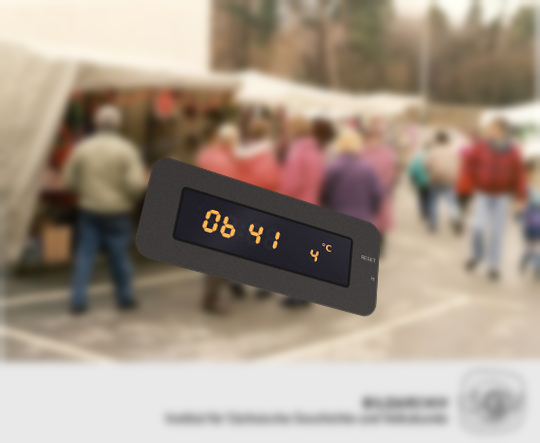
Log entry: 6:41
